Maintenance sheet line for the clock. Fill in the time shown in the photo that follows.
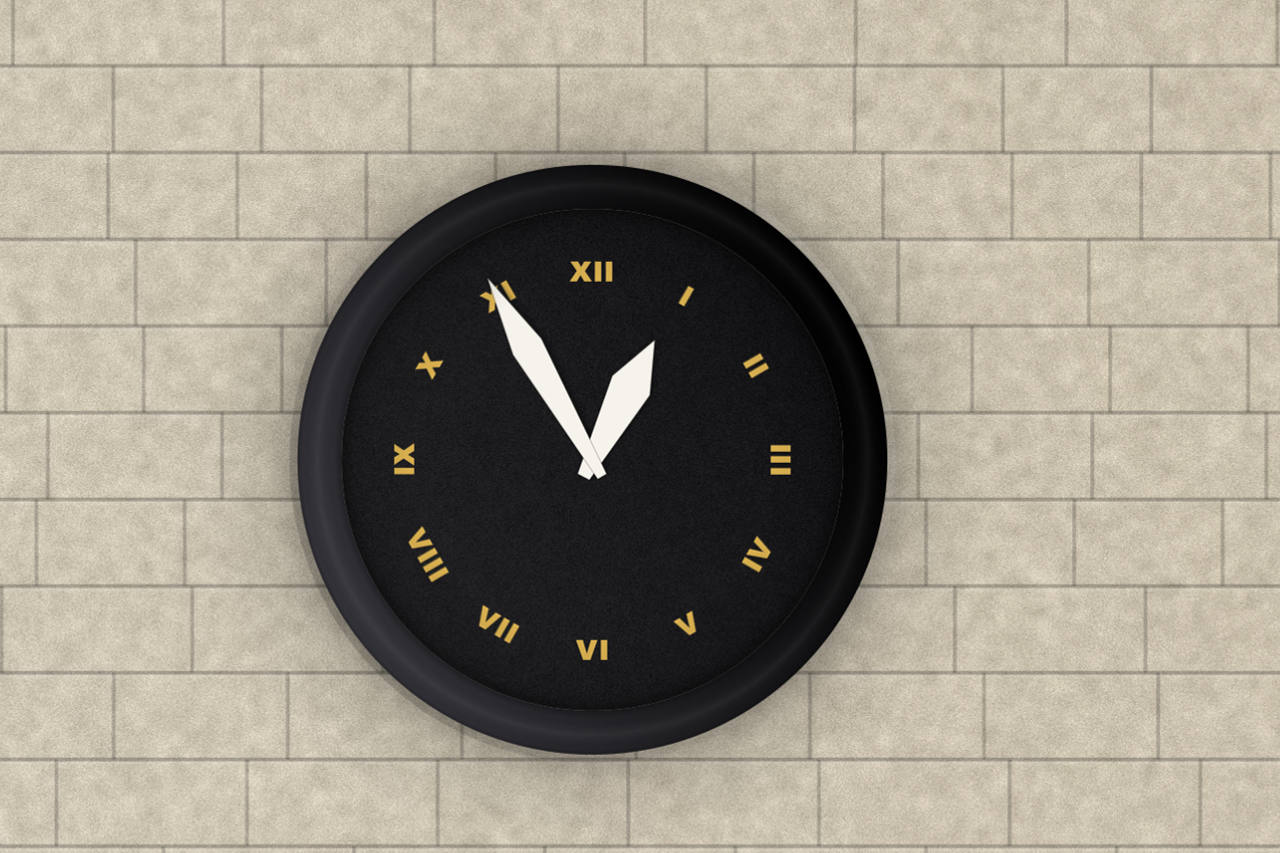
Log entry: 12:55
